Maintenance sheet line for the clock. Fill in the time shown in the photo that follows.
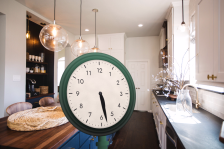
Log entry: 5:28
